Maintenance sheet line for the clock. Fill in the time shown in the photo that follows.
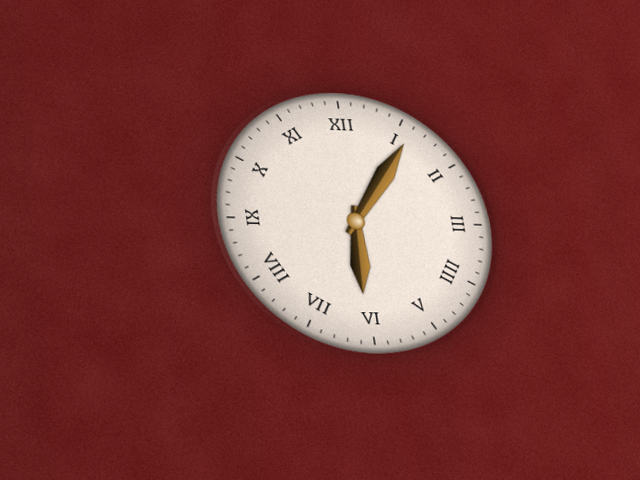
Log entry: 6:06
